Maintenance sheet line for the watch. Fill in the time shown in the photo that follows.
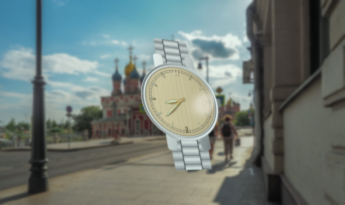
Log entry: 8:38
